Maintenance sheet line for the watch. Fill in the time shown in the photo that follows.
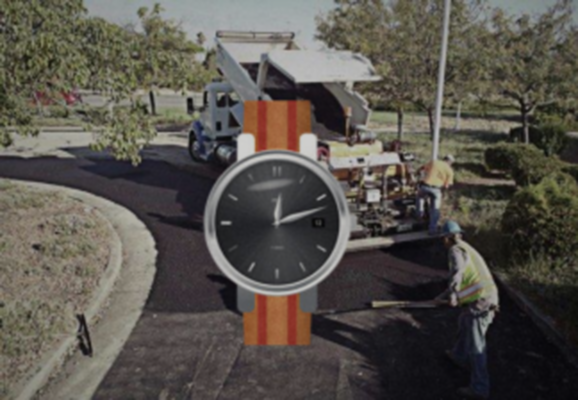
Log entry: 12:12
